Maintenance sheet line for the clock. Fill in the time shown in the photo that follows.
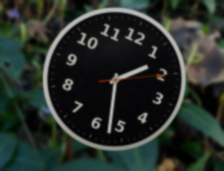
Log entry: 1:27:10
